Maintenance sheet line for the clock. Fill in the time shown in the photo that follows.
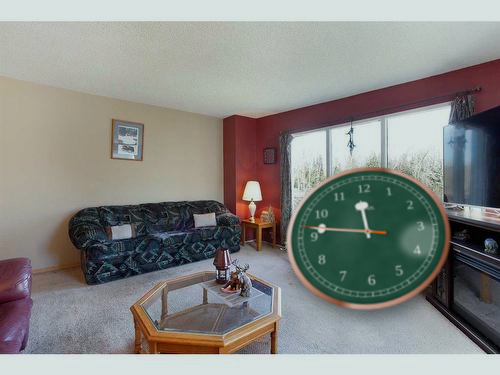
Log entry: 11:46:47
